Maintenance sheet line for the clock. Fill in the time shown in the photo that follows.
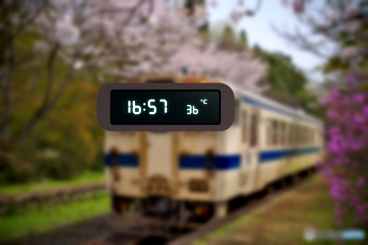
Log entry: 16:57
